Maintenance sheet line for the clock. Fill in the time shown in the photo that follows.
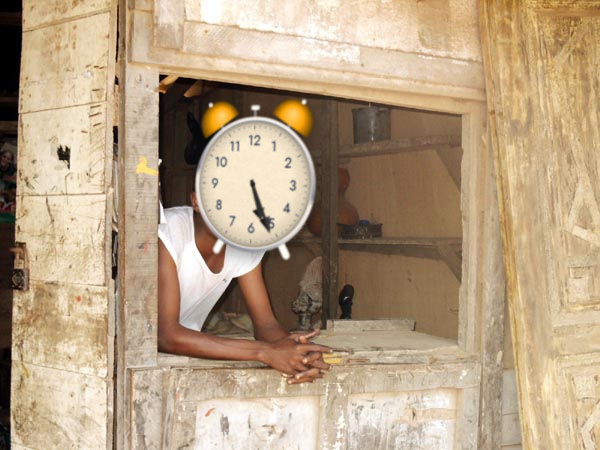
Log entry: 5:26
